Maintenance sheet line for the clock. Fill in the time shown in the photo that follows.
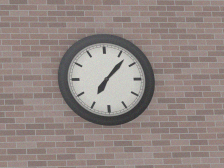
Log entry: 7:07
